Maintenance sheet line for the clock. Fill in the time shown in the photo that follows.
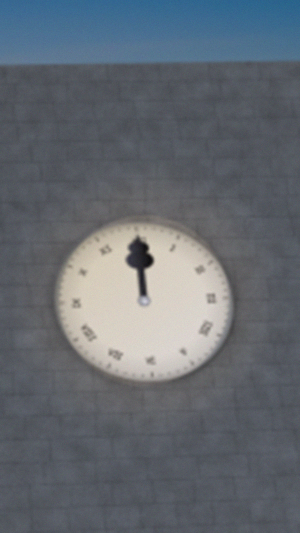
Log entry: 12:00
